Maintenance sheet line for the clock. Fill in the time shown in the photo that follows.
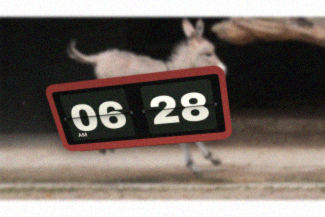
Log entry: 6:28
